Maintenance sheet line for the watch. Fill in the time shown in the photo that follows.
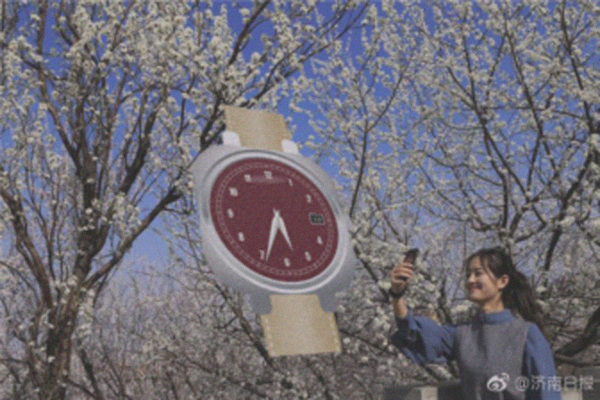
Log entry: 5:34
